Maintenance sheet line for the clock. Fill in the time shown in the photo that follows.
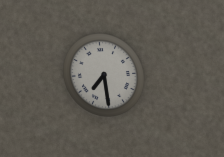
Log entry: 7:30
